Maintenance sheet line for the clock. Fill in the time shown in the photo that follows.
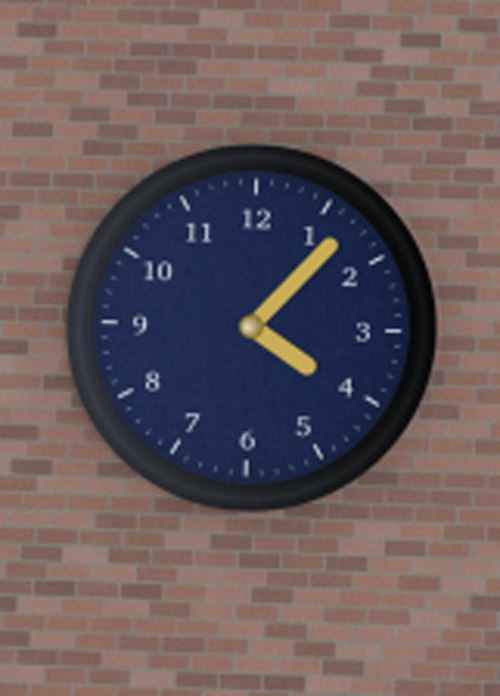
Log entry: 4:07
